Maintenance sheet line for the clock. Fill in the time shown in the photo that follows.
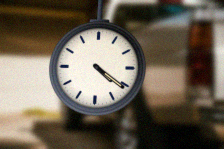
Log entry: 4:21
